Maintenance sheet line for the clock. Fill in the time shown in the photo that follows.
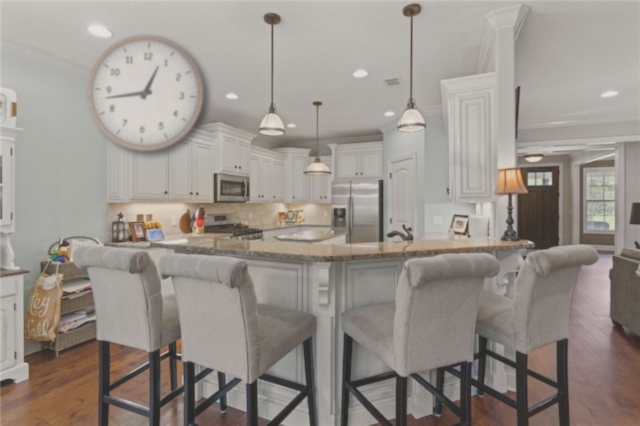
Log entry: 12:43
